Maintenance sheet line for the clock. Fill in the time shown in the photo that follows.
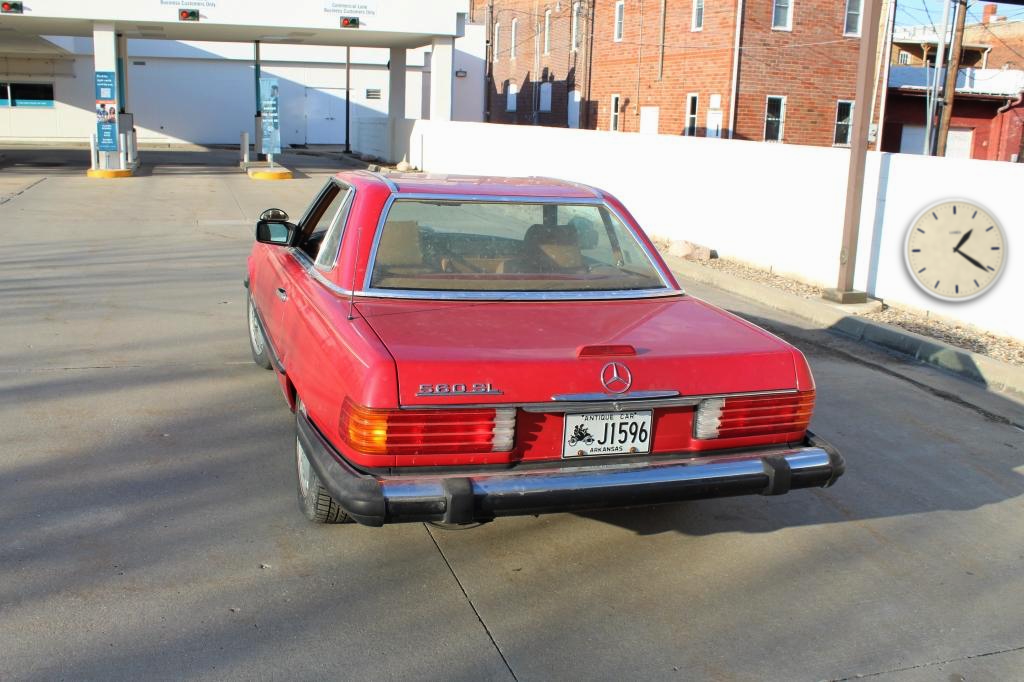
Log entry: 1:21
